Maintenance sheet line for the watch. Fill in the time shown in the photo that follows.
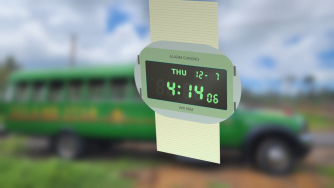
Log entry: 4:14:06
